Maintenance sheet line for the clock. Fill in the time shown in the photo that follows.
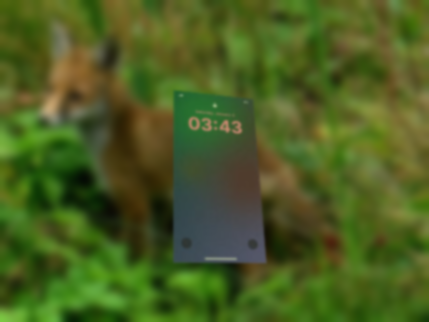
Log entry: 3:43
